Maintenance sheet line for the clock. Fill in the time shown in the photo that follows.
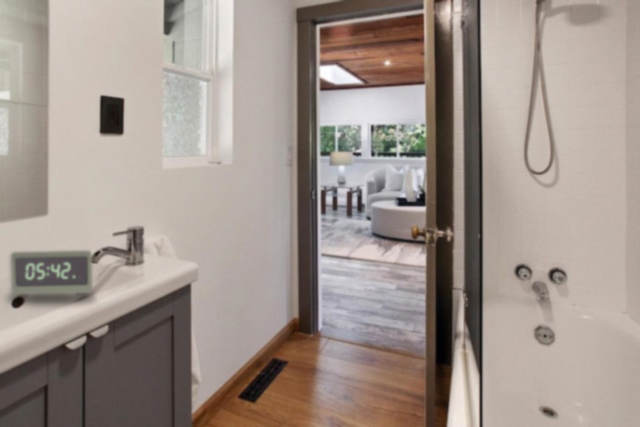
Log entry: 5:42
